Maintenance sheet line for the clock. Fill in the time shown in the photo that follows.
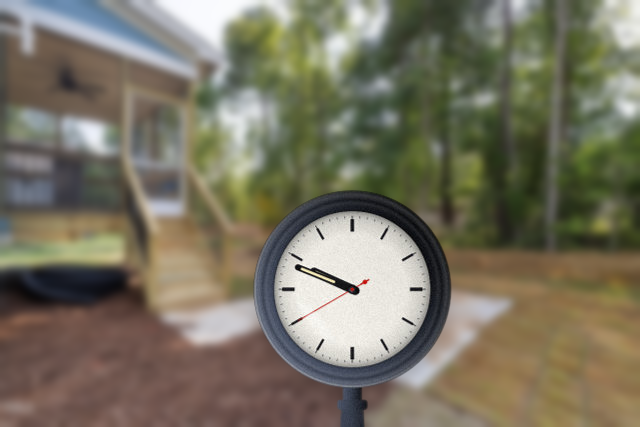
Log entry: 9:48:40
